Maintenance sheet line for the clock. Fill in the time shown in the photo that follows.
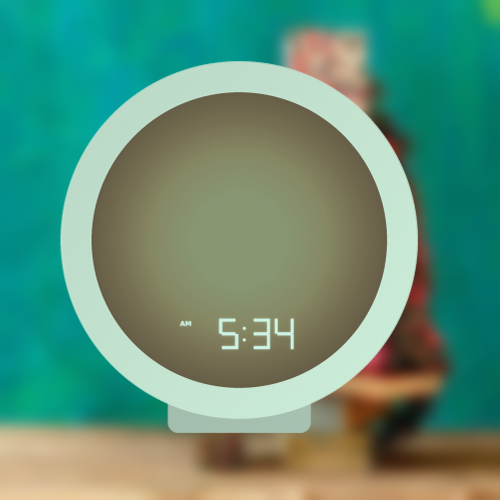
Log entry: 5:34
